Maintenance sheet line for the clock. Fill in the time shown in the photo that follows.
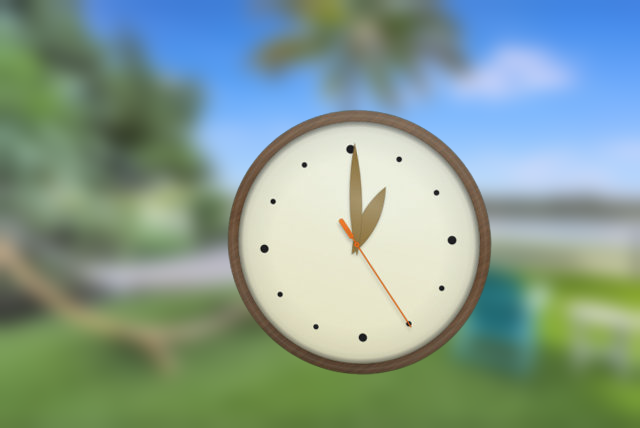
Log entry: 1:00:25
